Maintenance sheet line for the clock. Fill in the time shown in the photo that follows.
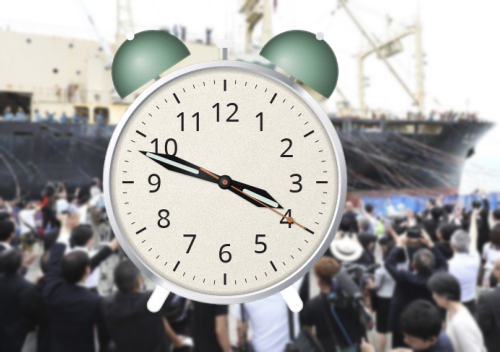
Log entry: 3:48:20
